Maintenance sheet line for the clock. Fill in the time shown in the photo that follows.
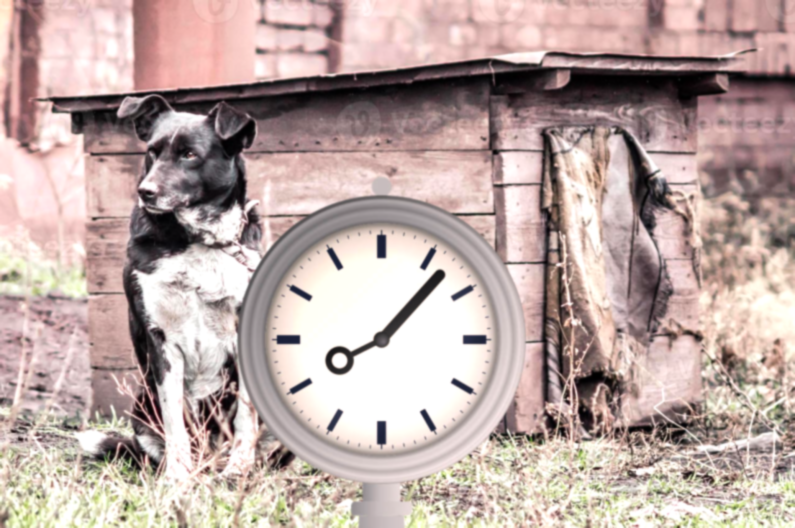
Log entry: 8:07
